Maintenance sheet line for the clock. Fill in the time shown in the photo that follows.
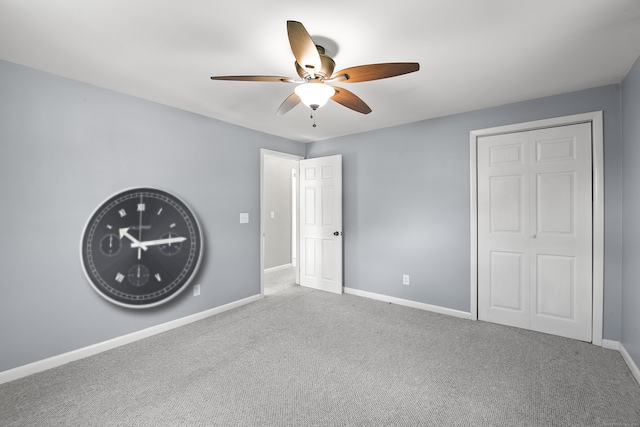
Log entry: 10:14
